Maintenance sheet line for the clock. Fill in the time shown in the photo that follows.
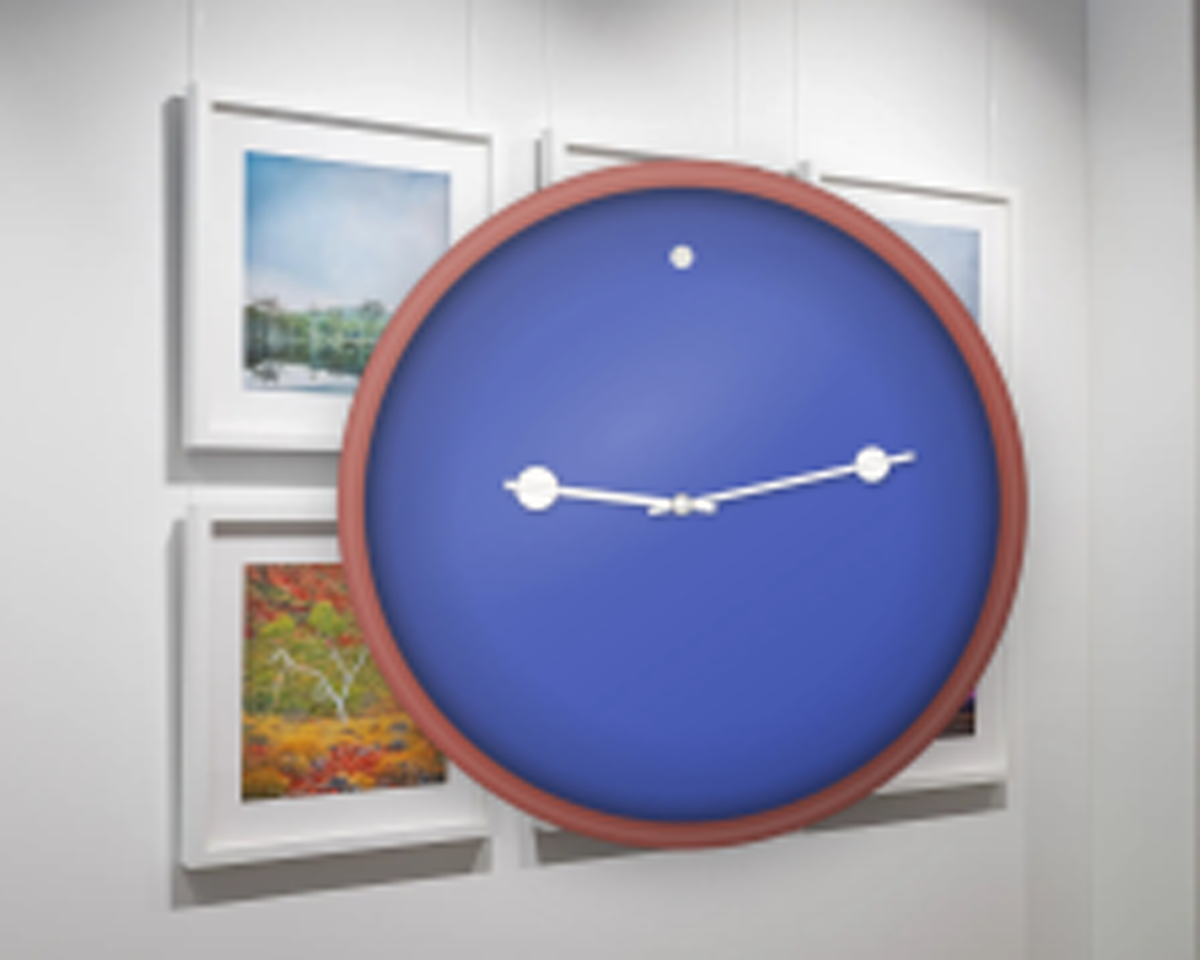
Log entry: 9:13
